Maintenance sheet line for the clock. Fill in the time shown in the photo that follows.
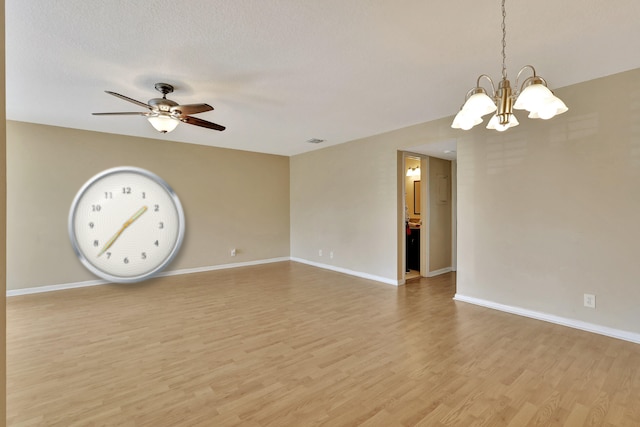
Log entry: 1:37
